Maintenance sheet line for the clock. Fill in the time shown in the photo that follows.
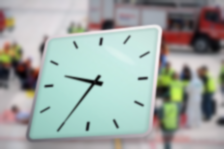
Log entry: 9:35
